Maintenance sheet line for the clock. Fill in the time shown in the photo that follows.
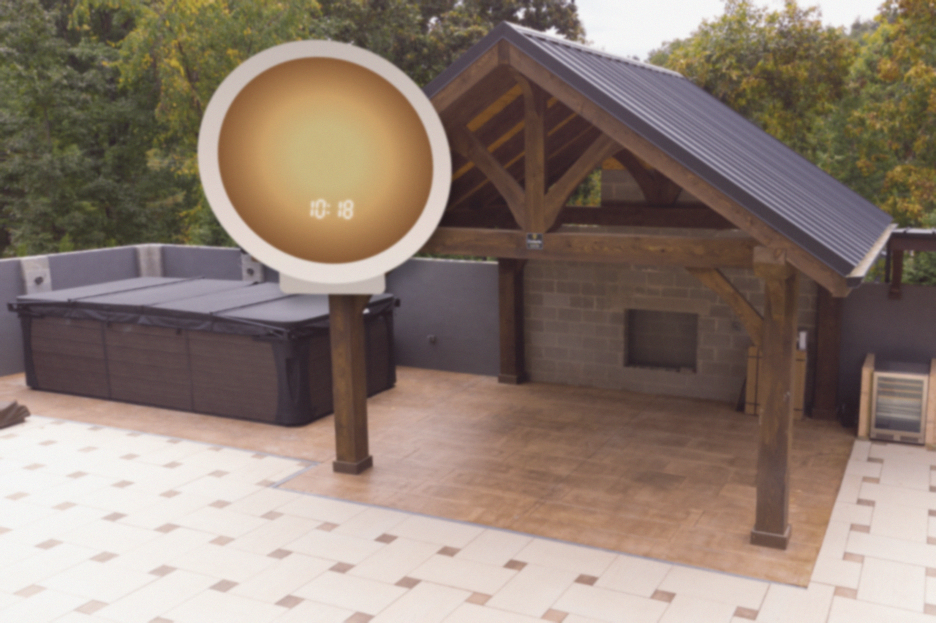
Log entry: 10:18
